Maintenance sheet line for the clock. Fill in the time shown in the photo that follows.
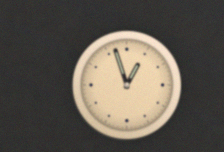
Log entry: 12:57
